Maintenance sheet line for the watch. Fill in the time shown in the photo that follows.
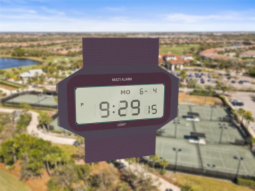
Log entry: 9:29:15
